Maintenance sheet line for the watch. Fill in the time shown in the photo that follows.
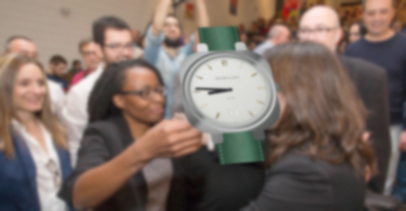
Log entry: 8:46
